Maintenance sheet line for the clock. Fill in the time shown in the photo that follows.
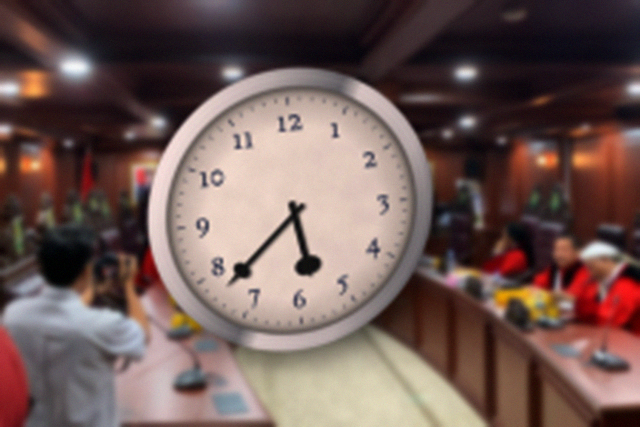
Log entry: 5:38
